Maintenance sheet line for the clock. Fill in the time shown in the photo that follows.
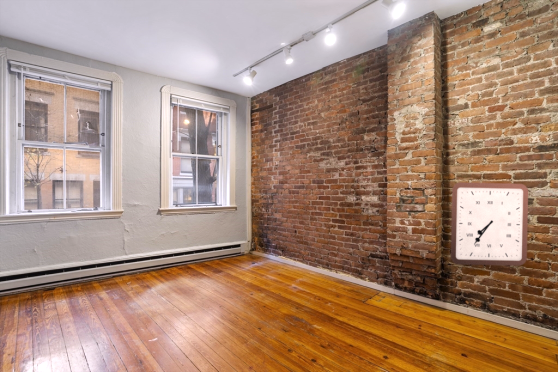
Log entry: 7:36
